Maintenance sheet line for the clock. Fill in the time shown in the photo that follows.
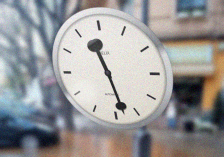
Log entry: 11:28
